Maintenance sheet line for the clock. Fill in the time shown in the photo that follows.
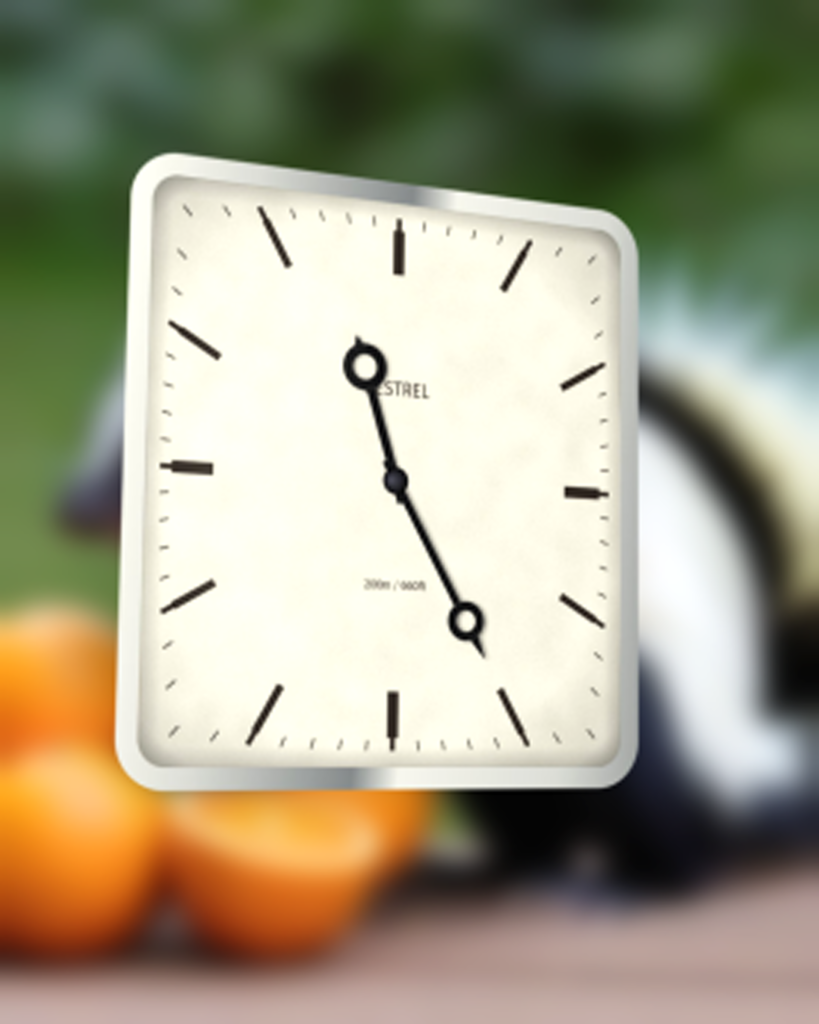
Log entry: 11:25
